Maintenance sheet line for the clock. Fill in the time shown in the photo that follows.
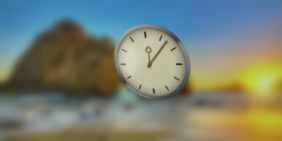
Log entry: 12:07
